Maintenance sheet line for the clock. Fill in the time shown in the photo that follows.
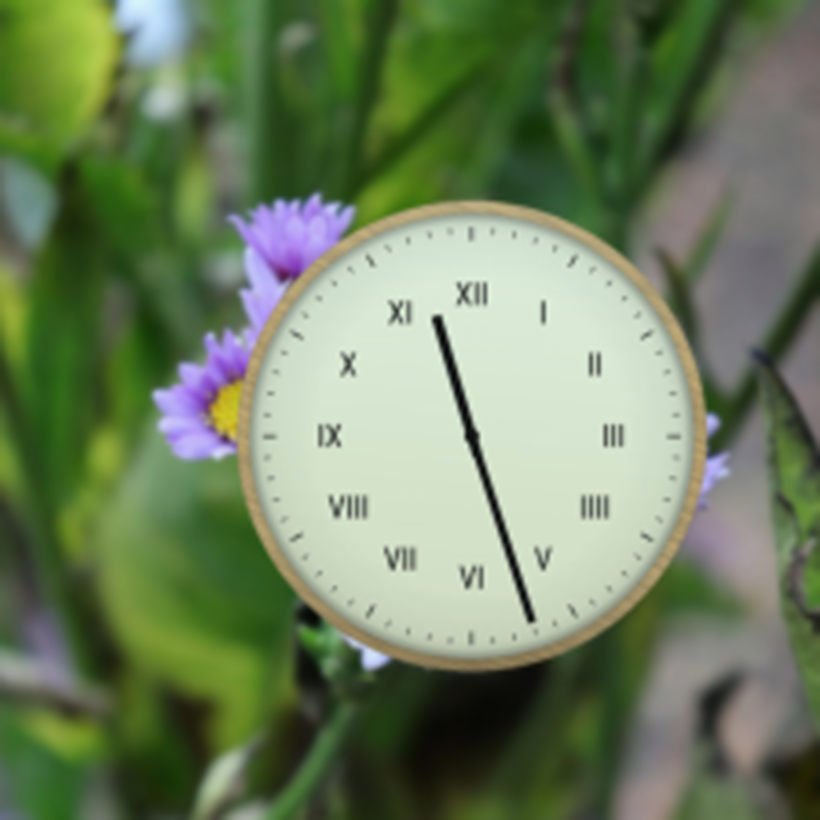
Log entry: 11:27
